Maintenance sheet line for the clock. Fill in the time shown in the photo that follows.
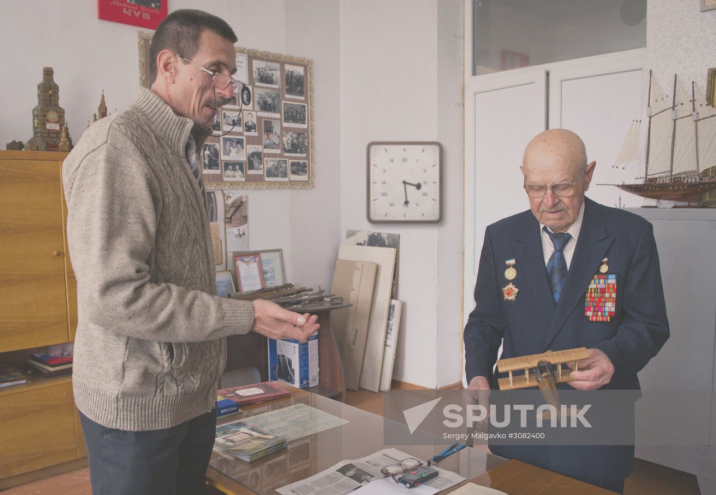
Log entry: 3:29
